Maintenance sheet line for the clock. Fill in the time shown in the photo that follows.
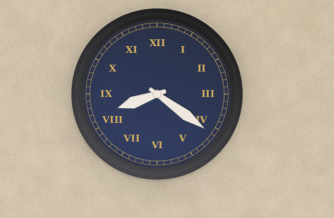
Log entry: 8:21
